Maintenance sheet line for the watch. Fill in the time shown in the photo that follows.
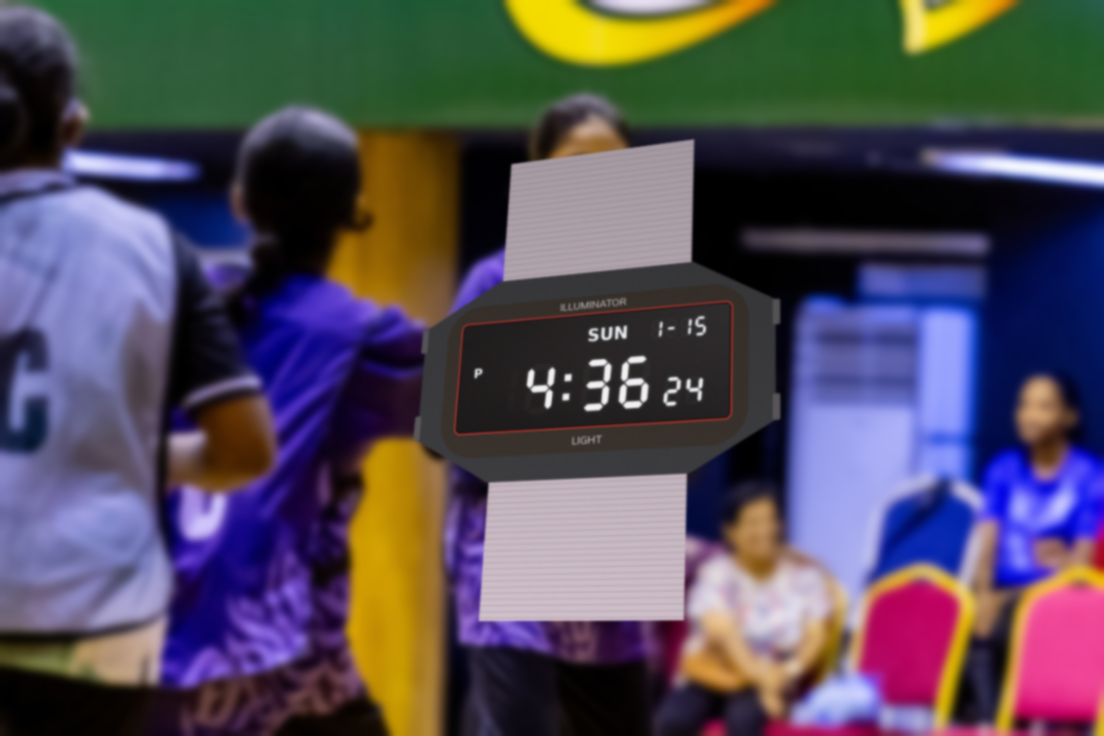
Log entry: 4:36:24
